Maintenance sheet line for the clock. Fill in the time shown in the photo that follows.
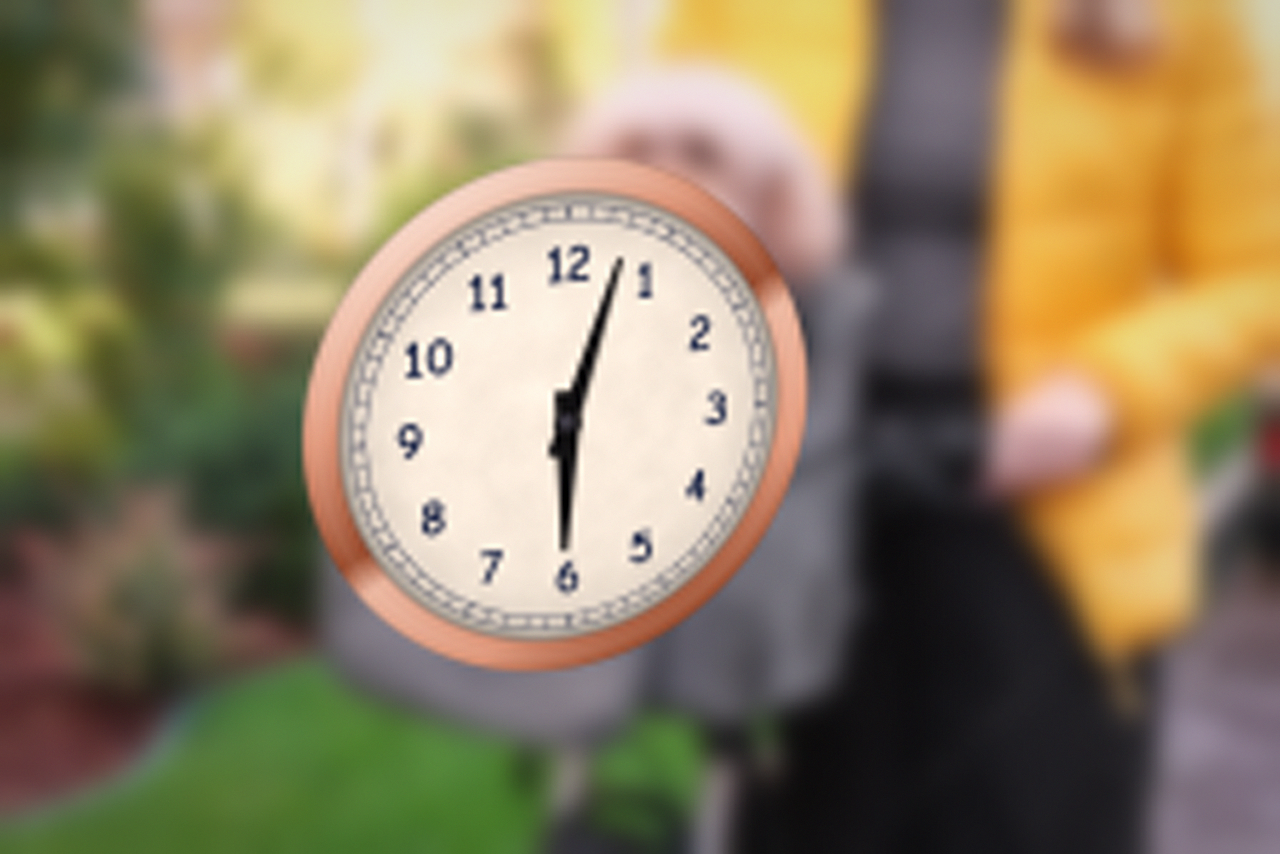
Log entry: 6:03
